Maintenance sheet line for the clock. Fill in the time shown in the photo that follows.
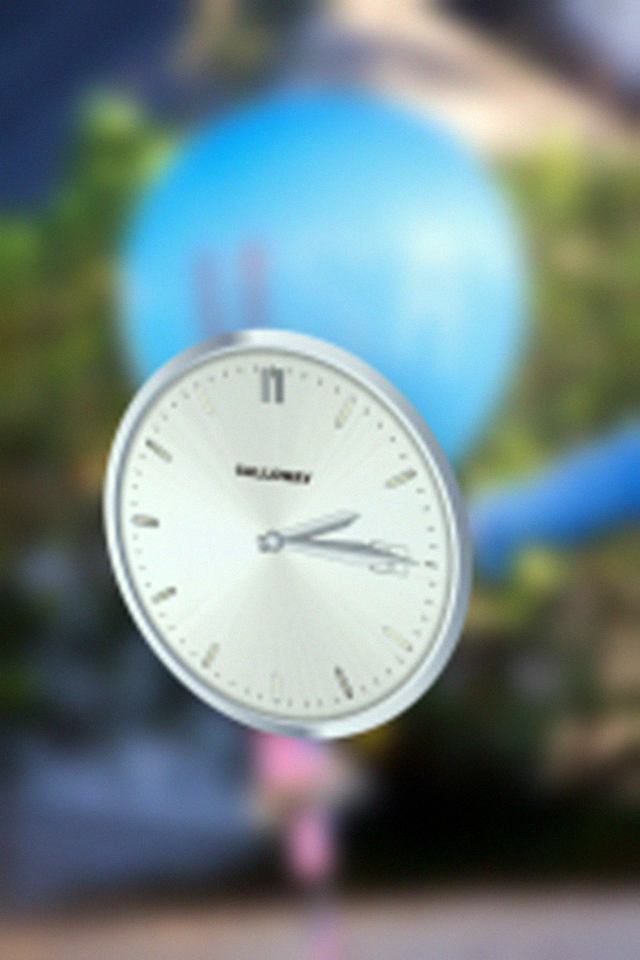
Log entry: 2:15
